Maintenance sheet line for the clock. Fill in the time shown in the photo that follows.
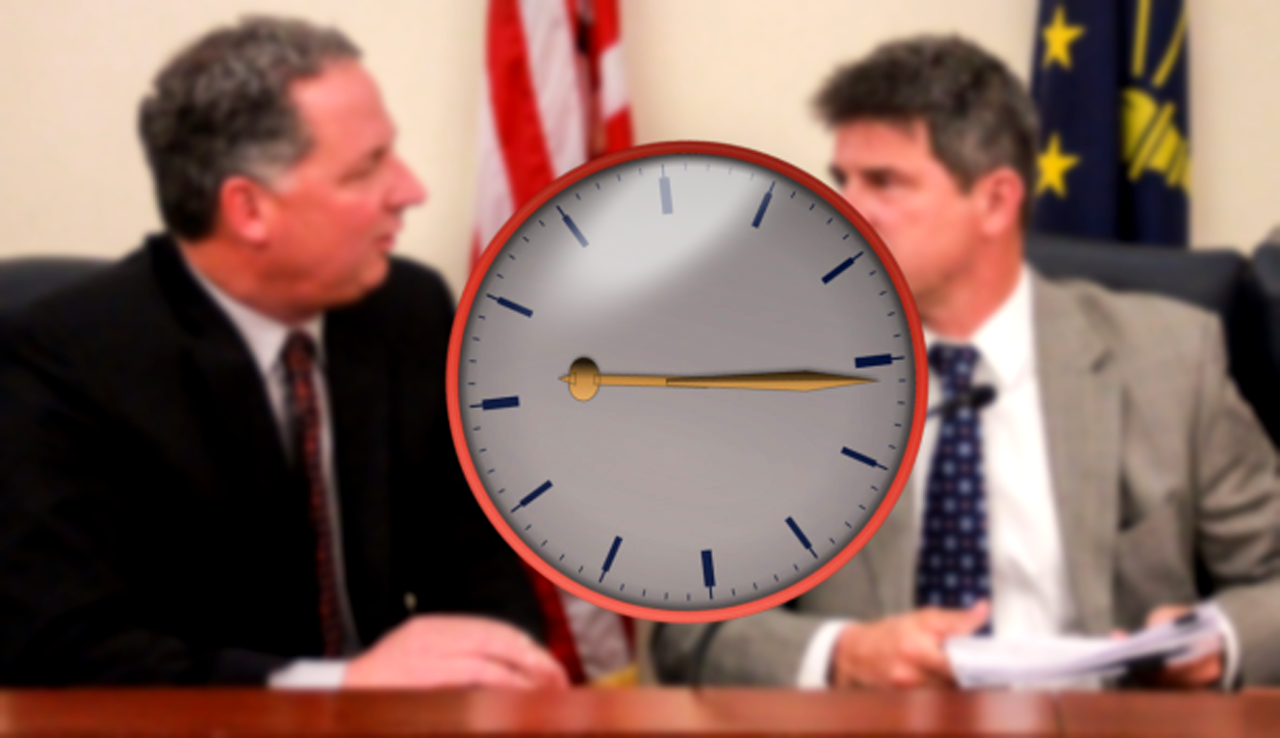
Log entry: 9:16
